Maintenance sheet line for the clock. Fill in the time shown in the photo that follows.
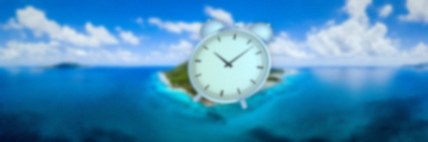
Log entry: 10:07
